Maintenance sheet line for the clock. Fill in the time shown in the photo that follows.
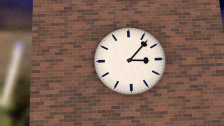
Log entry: 3:07
